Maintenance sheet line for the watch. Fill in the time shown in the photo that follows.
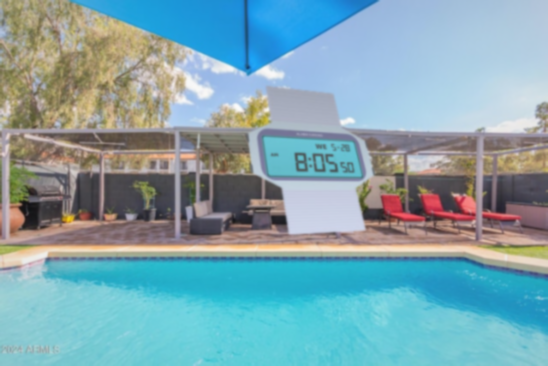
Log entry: 8:05
